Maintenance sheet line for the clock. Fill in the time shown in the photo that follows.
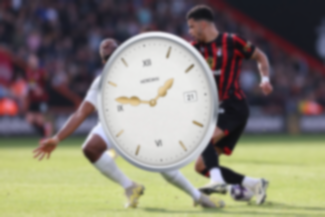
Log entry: 1:47
